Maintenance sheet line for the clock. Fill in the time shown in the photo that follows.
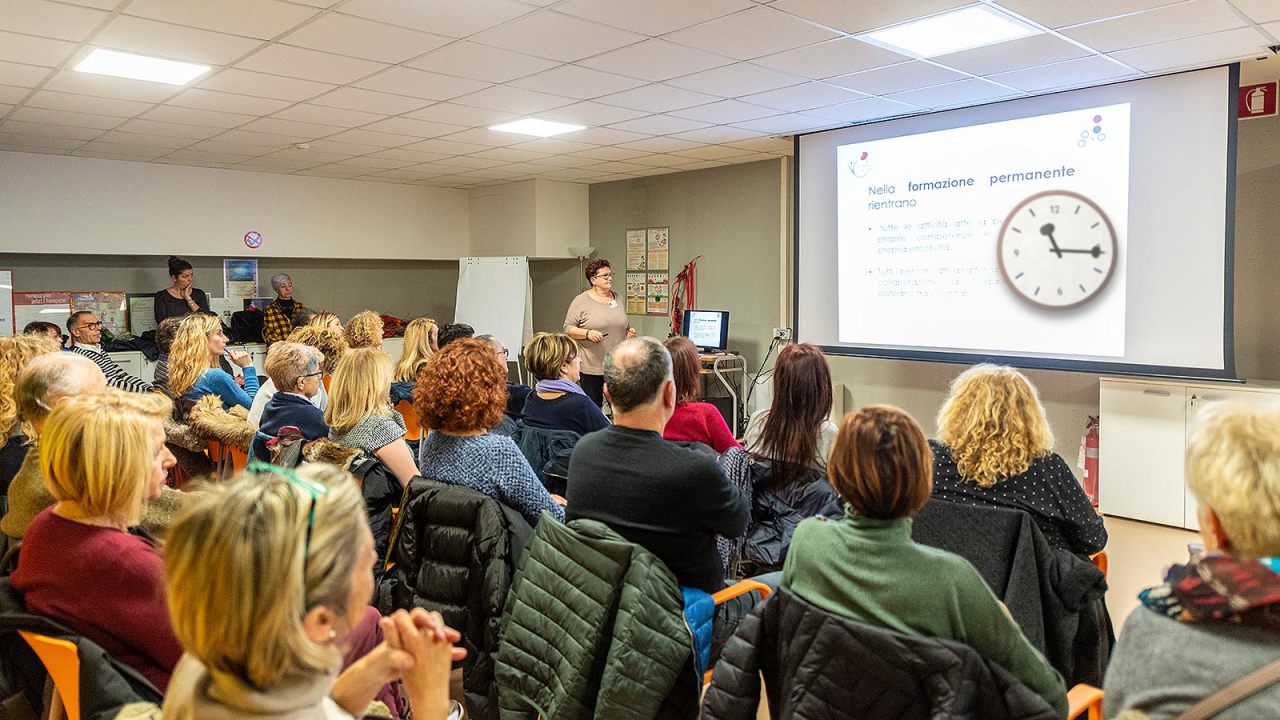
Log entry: 11:16
